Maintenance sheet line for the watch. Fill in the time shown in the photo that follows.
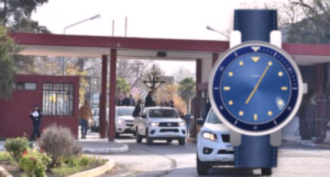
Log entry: 7:05
